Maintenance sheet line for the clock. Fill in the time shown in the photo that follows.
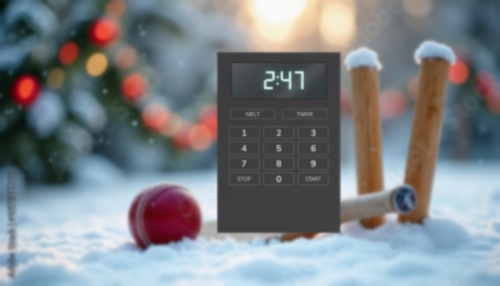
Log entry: 2:47
